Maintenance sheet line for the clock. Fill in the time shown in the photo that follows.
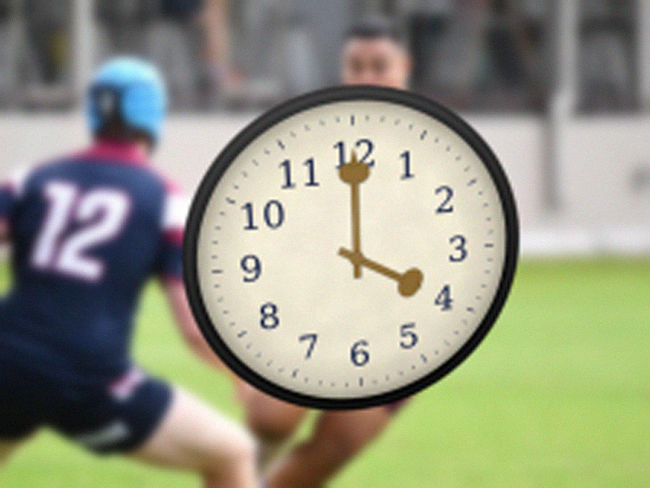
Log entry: 4:00
